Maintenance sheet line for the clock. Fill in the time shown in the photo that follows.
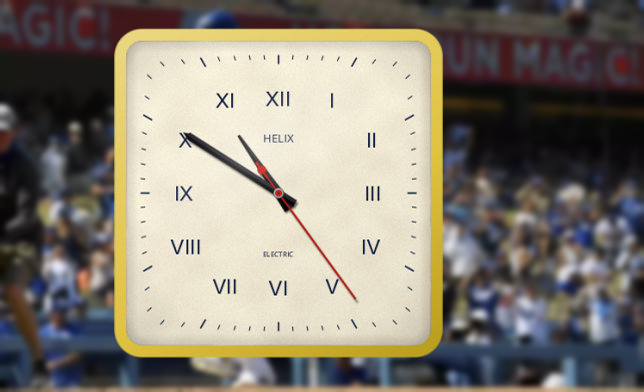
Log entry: 10:50:24
